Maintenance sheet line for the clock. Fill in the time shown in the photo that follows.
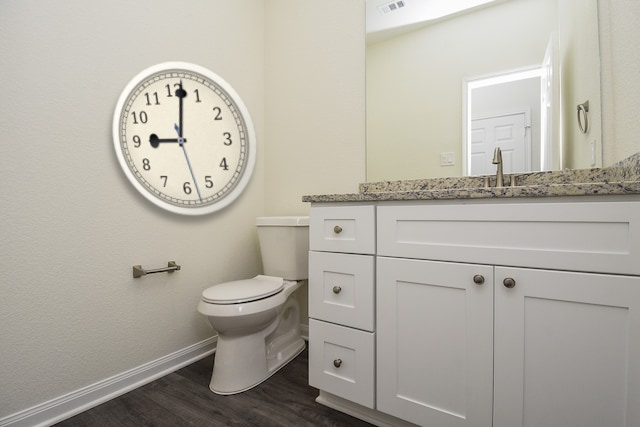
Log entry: 9:01:28
